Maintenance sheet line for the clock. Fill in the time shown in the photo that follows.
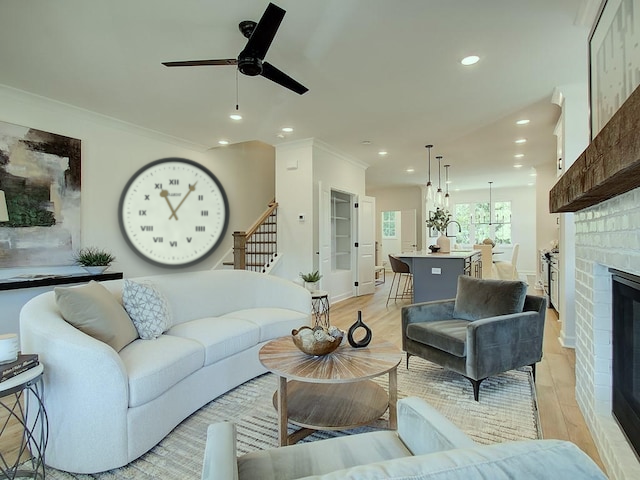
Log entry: 11:06
